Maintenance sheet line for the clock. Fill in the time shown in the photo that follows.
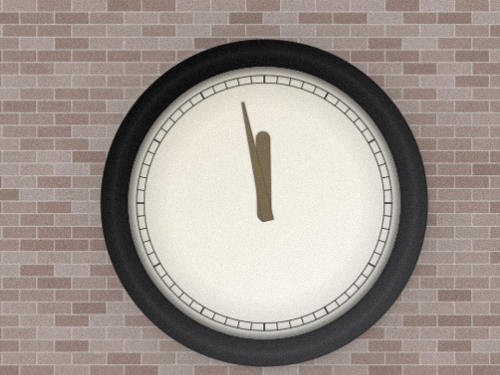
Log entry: 11:58
